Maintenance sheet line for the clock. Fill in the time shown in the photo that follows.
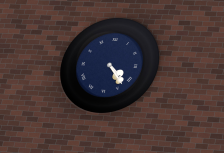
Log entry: 4:23
